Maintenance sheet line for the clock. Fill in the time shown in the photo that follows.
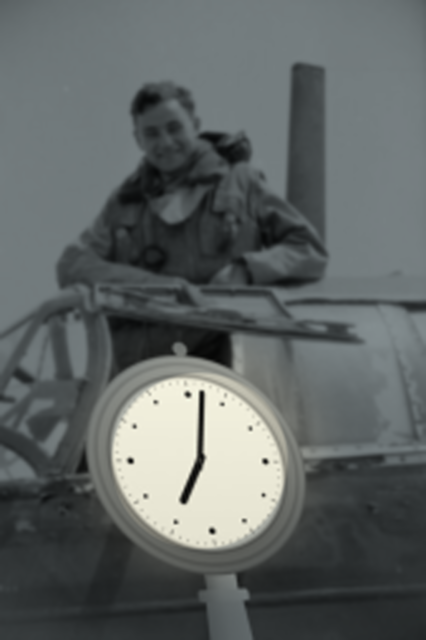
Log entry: 7:02
